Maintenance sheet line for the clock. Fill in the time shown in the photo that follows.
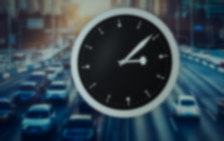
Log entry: 3:09
